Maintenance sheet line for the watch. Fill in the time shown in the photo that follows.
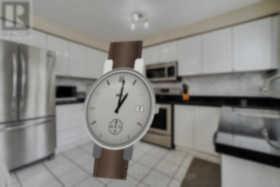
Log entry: 1:01
